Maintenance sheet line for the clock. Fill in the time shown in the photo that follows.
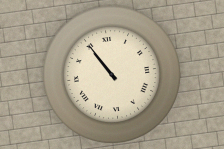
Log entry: 10:55
